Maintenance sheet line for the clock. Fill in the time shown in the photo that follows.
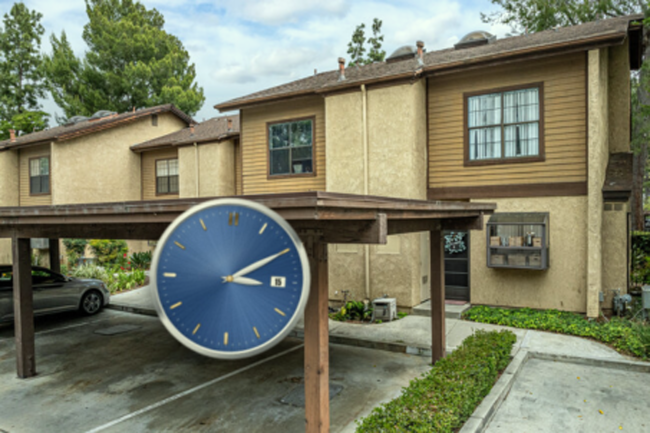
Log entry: 3:10
